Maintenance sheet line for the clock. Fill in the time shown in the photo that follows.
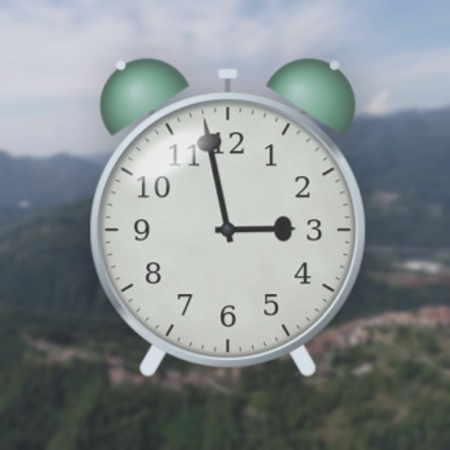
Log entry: 2:58
